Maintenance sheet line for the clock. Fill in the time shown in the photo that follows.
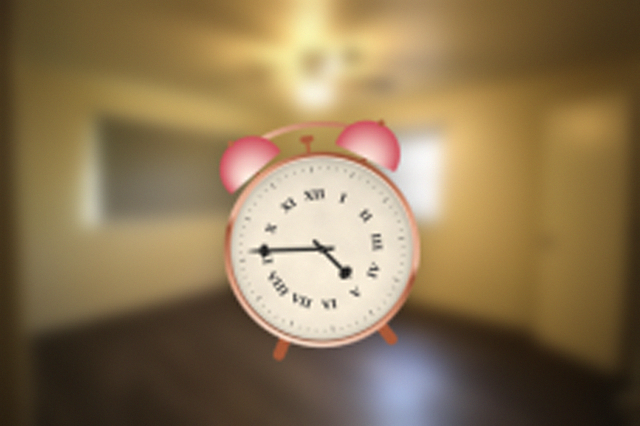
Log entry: 4:46
